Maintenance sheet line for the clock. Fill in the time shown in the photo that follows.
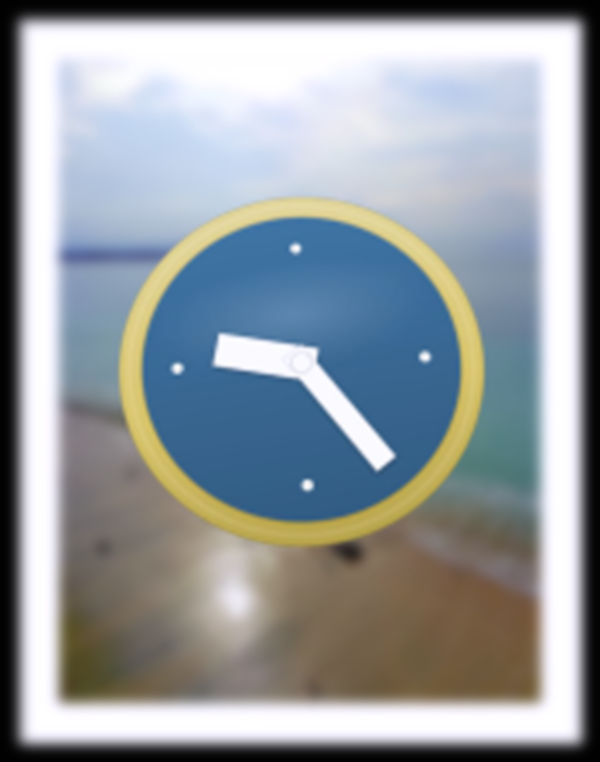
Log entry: 9:24
